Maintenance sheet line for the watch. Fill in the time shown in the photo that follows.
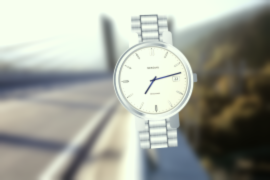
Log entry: 7:13
